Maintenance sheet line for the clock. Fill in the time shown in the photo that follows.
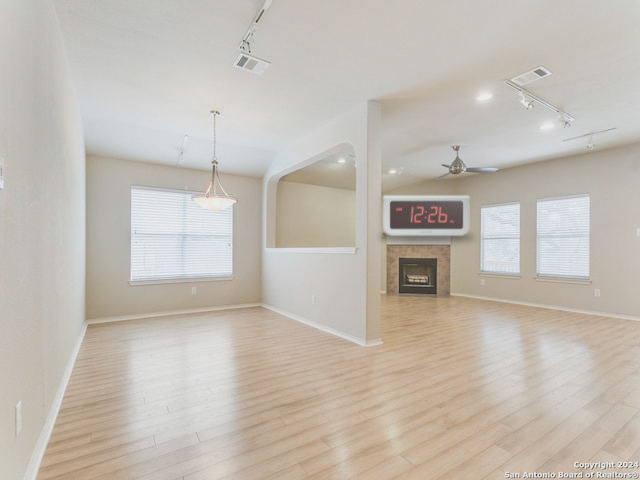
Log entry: 12:26
